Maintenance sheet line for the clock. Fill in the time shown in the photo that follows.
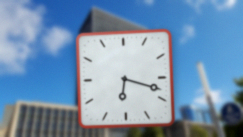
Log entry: 6:18
